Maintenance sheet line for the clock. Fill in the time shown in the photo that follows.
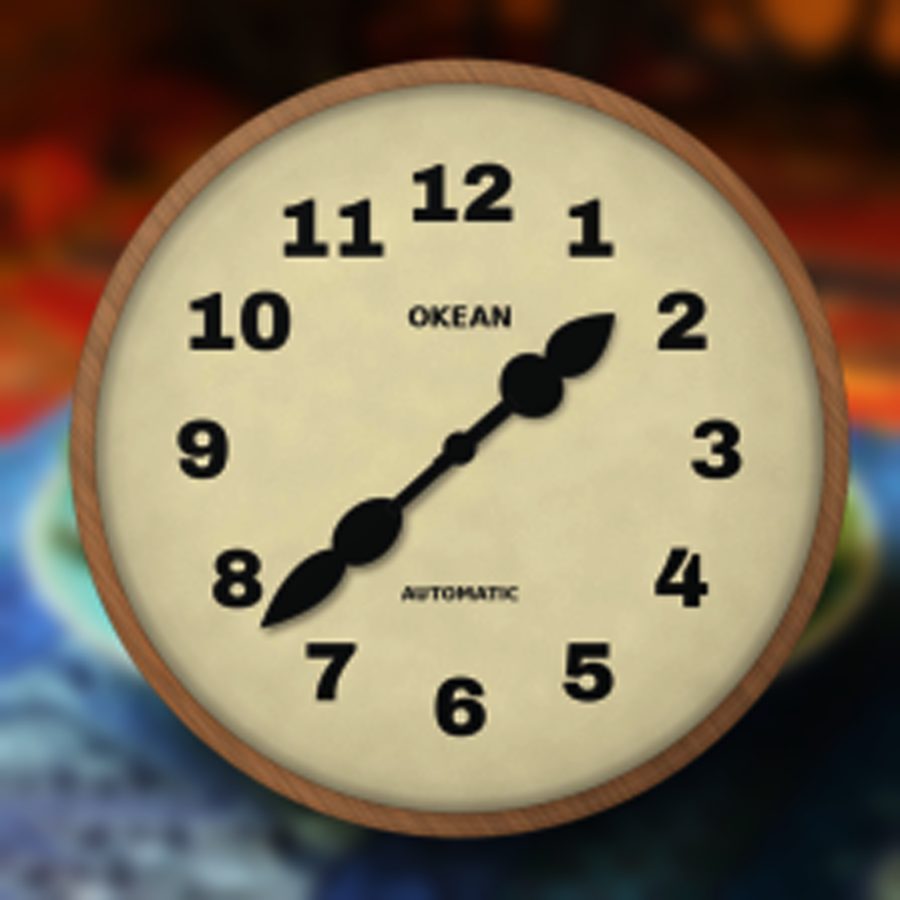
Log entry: 1:38
